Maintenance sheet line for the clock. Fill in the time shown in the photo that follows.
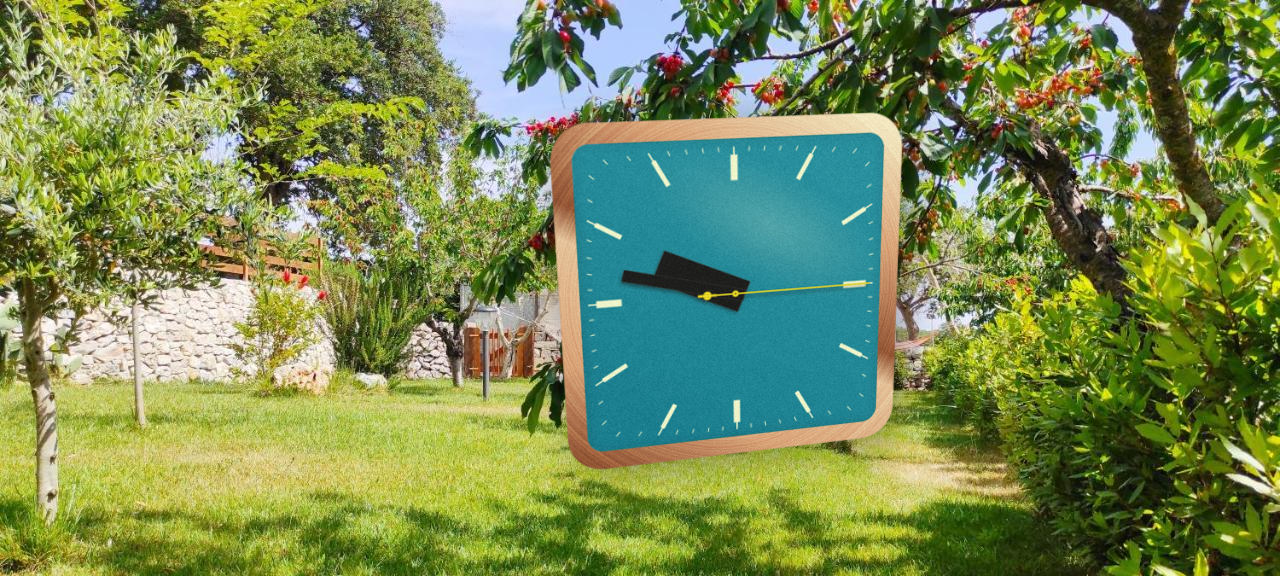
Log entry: 9:47:15
